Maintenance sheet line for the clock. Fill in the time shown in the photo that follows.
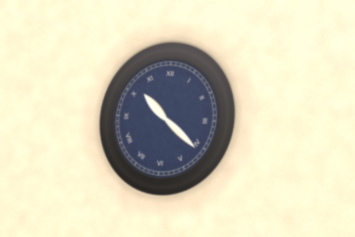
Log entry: 10:21
